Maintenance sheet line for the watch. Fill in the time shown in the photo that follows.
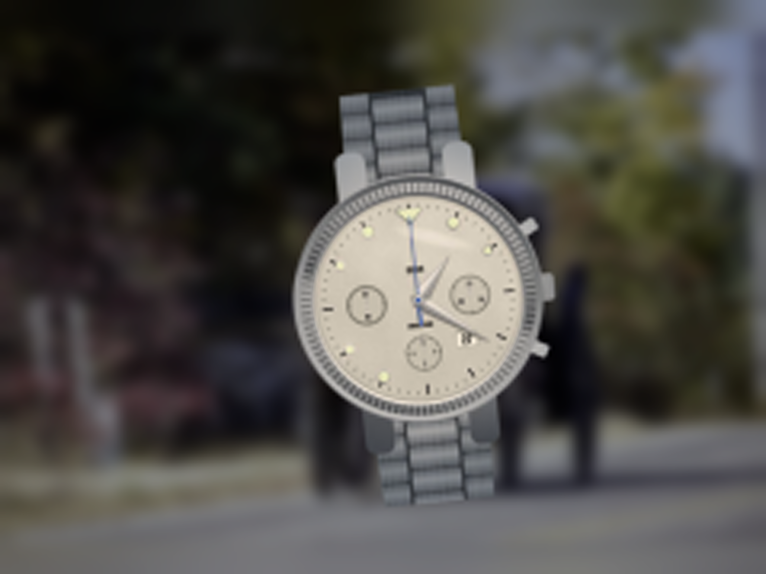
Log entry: 1:21
